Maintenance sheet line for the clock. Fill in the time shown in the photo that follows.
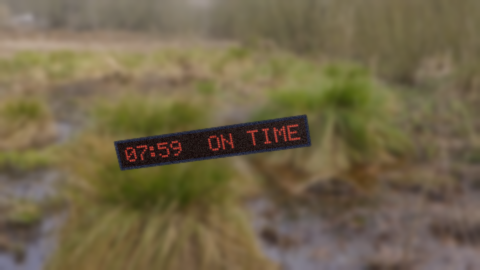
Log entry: 7:59
